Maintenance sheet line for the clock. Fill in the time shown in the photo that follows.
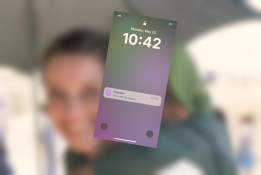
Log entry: 10:42
